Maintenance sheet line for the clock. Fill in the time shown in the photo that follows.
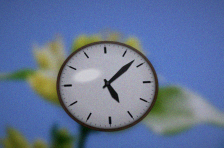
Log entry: 5:08
